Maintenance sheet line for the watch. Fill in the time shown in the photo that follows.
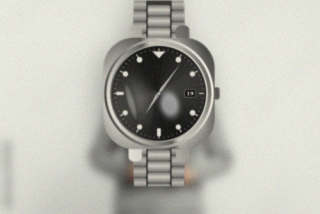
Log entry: 7:06
